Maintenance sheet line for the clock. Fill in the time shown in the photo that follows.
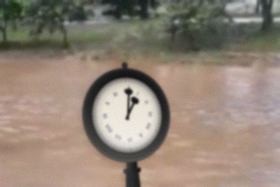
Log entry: 1:01
